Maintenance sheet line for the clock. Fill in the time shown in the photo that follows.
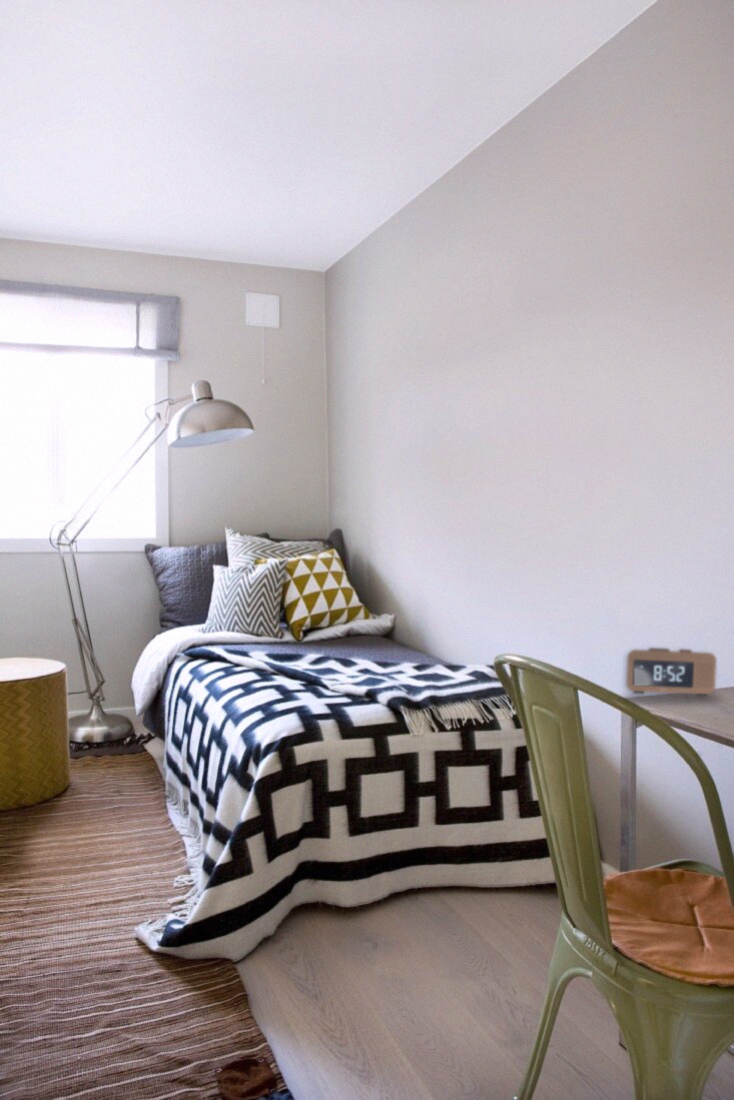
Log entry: 8:52
